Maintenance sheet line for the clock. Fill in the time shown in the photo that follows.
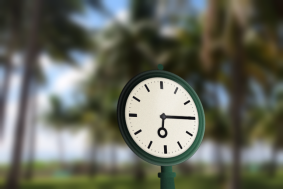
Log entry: 6:15
